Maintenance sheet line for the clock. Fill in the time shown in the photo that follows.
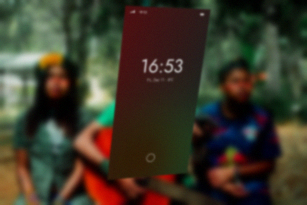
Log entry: 16:53
